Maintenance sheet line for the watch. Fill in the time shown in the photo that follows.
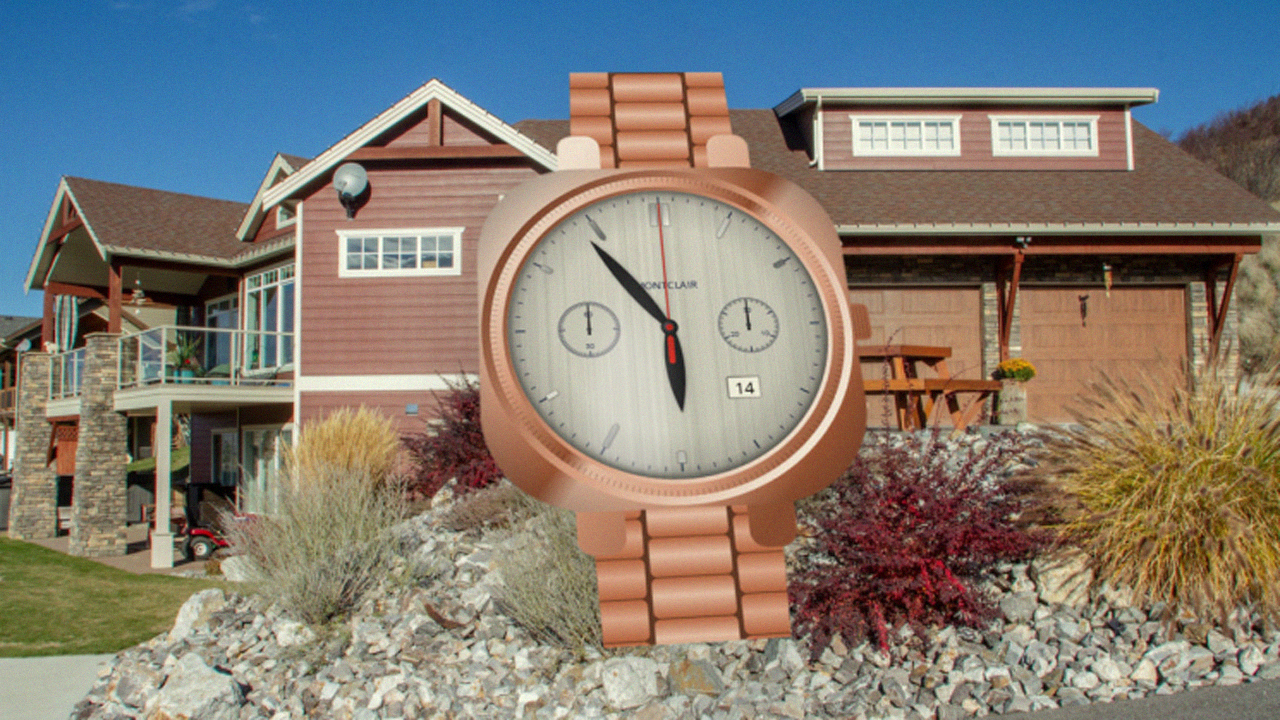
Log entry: 5:54
